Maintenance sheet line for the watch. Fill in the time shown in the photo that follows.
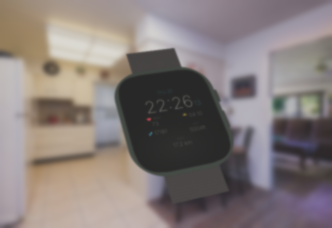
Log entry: 22:26
